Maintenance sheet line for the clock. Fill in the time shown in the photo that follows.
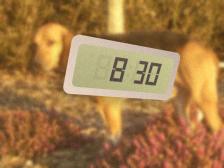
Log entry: 8:30
